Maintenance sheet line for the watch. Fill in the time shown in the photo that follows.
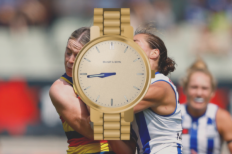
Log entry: 8:44
